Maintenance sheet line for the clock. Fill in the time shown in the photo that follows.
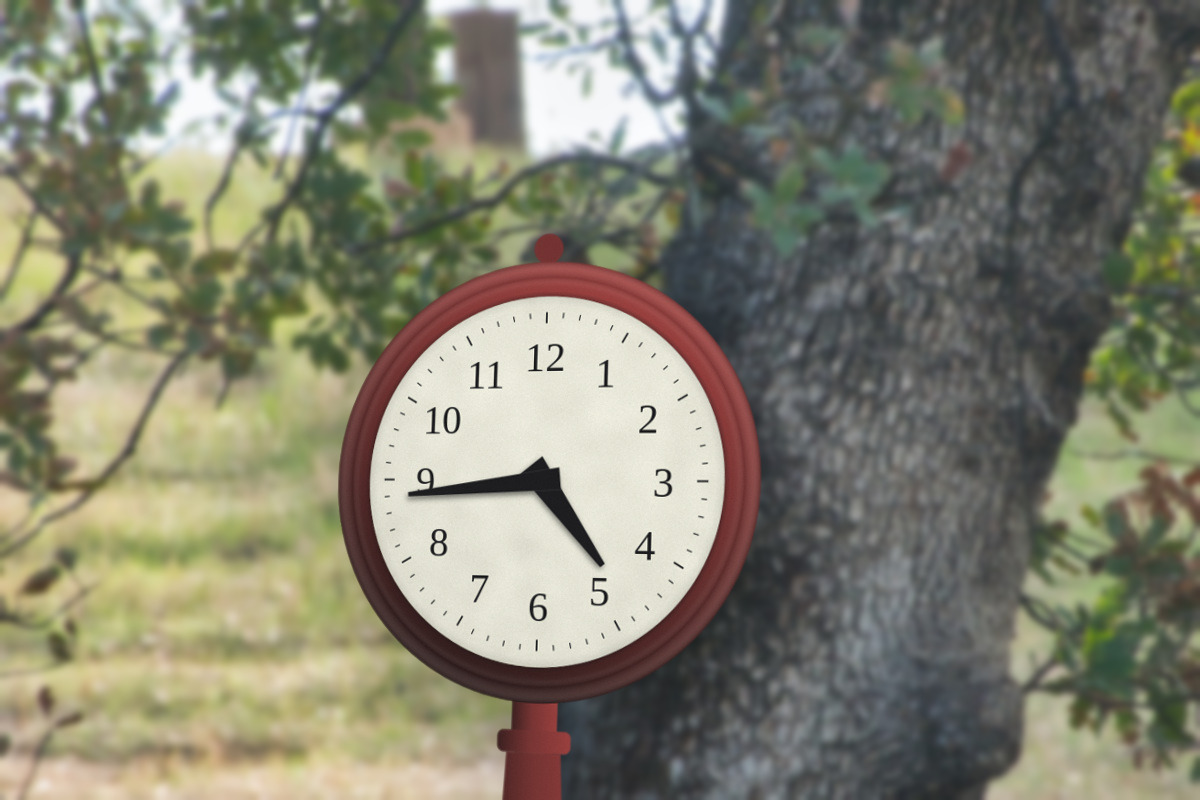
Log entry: 4:44
